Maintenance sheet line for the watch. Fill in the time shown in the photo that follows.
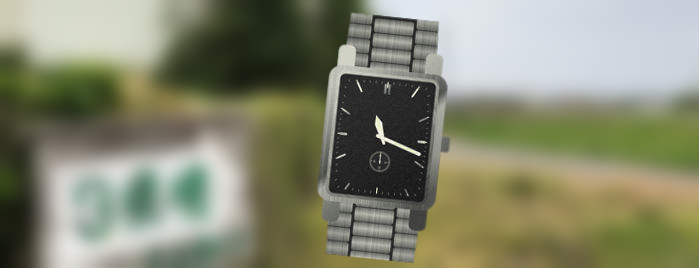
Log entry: 11:18
